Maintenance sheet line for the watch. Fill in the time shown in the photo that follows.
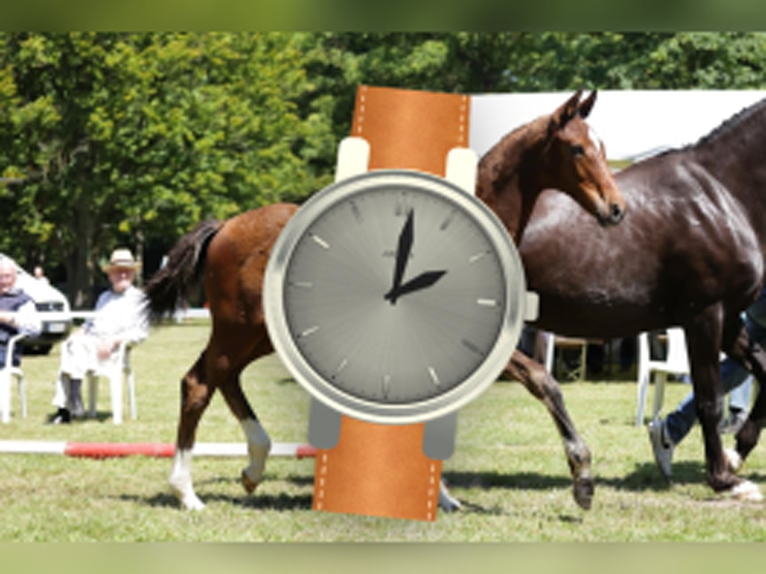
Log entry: 2:01
